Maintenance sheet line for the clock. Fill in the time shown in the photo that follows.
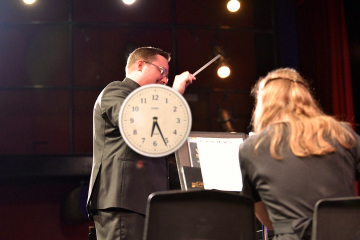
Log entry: 6:26
